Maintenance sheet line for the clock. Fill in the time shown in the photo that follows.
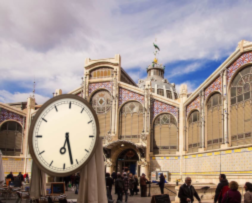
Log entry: 6:27
